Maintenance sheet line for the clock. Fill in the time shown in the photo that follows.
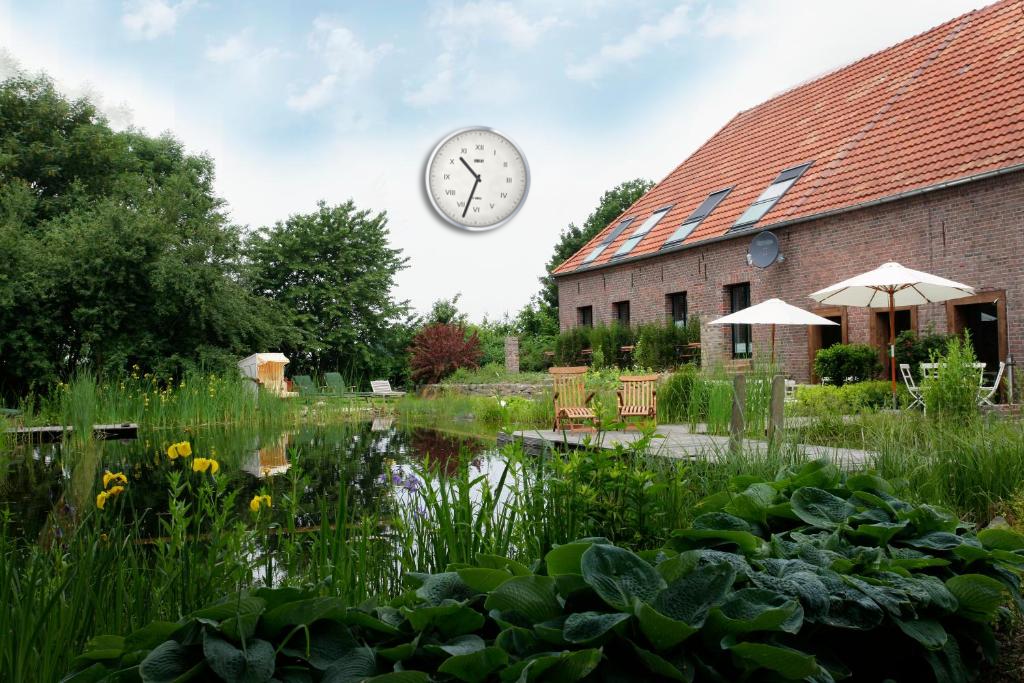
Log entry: 10:33
